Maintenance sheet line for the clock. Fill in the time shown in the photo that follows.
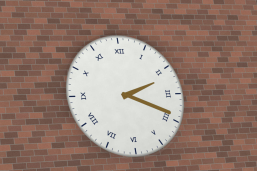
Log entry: 2:19
